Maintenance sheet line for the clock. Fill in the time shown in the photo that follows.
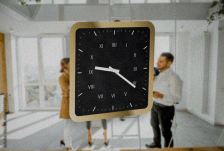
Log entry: 9:21
